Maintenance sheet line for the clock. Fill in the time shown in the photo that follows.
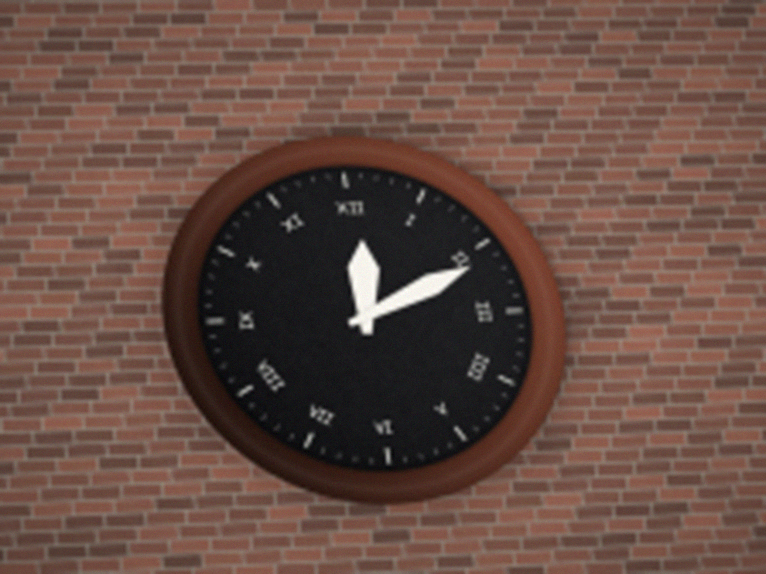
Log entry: 12:11
